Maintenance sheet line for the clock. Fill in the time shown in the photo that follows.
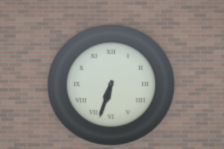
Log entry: 6:33
